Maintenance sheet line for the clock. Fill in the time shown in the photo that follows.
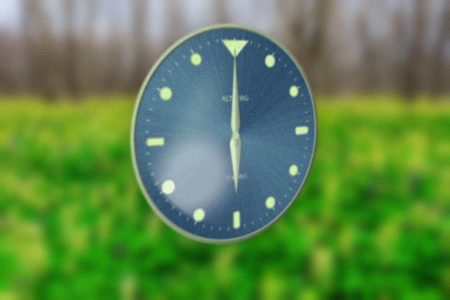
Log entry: 6:00
